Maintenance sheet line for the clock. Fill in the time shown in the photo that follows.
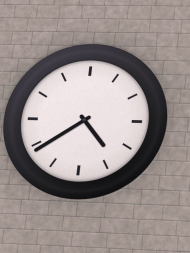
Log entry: 4:39
